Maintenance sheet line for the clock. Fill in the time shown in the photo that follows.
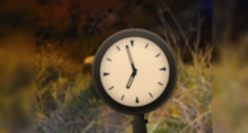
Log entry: 6:58
